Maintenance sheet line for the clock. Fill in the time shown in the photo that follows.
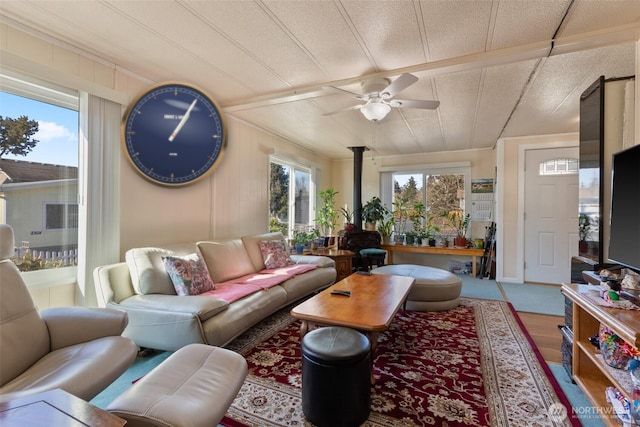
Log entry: 1:05
